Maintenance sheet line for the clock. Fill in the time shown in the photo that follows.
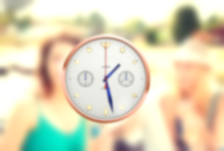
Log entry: 1:28
